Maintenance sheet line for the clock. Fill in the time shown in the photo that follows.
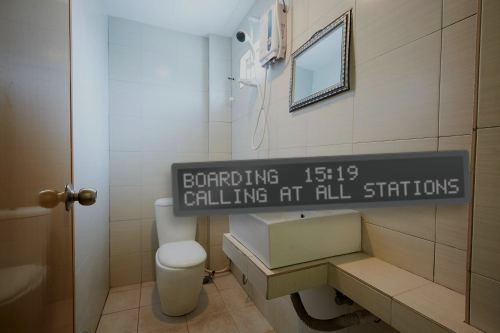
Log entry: 15:19
